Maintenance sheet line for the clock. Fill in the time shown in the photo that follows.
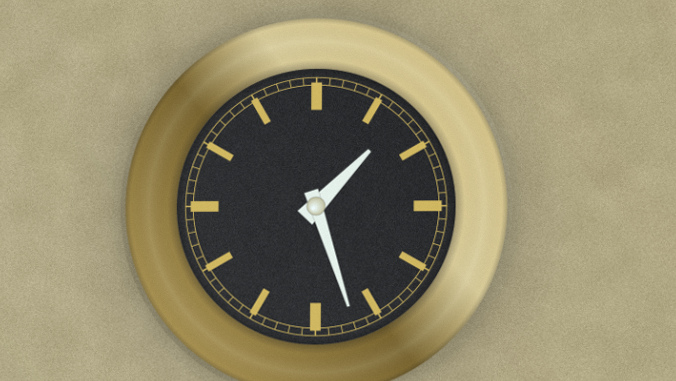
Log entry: 1:27
